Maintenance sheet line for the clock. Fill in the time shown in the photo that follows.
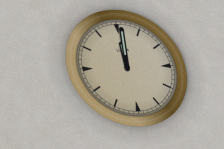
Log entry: 12:01
